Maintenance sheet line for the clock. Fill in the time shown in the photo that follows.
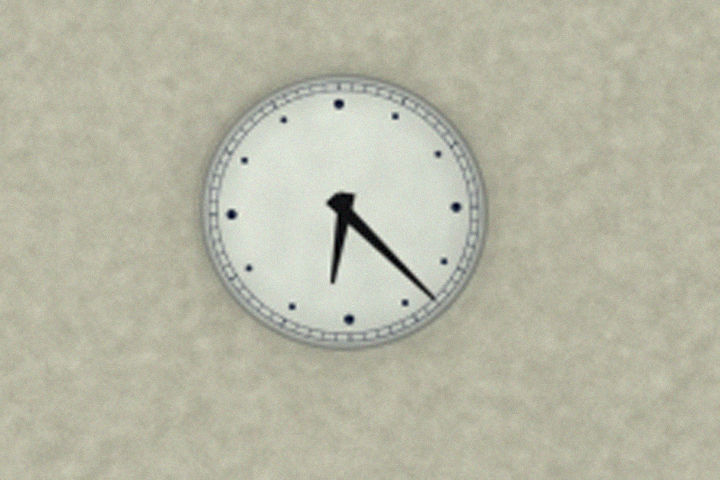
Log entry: 6:23
